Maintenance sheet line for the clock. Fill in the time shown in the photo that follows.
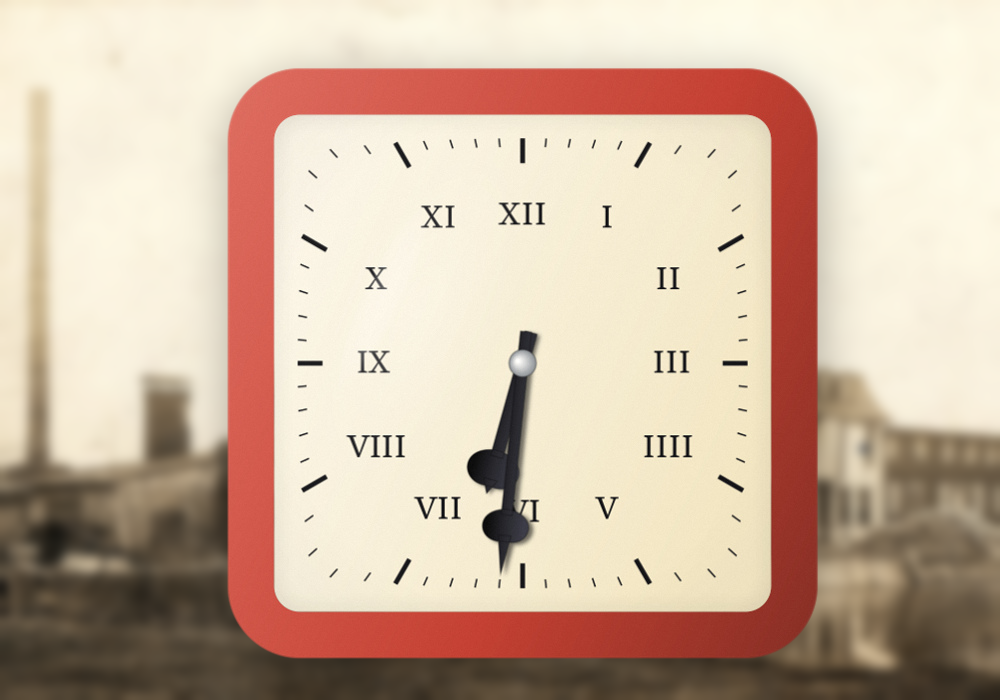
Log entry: 6:31
